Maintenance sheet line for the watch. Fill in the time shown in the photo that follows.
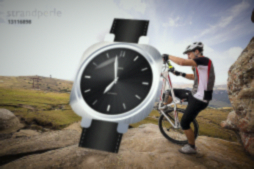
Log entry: 6:58
